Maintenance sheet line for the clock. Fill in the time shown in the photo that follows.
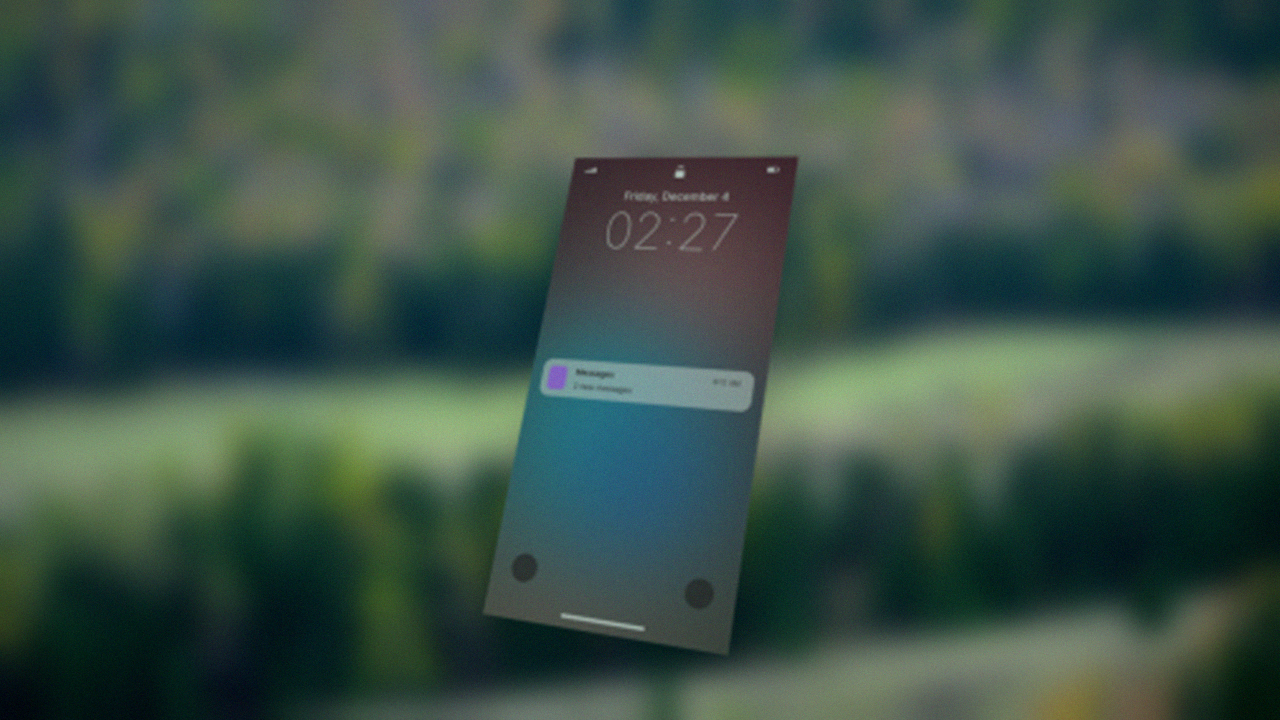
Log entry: 2:27
